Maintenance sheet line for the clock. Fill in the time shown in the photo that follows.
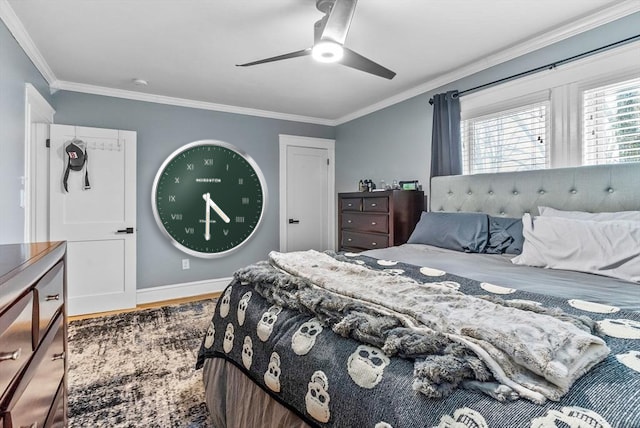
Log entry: 4:30
